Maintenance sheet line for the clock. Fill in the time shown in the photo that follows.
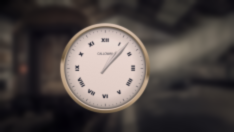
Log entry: 1:07
